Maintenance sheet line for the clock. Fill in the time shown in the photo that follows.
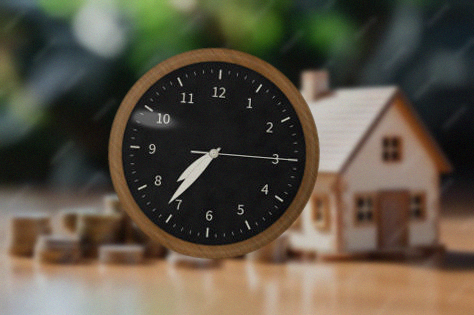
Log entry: 7:36:15
